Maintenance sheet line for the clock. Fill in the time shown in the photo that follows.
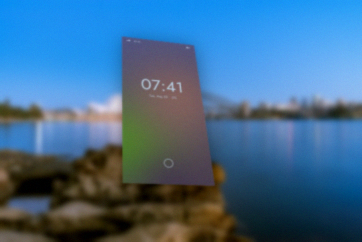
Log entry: 7:41
